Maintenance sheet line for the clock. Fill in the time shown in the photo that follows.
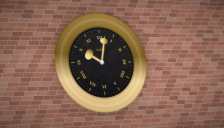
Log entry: 10:02
